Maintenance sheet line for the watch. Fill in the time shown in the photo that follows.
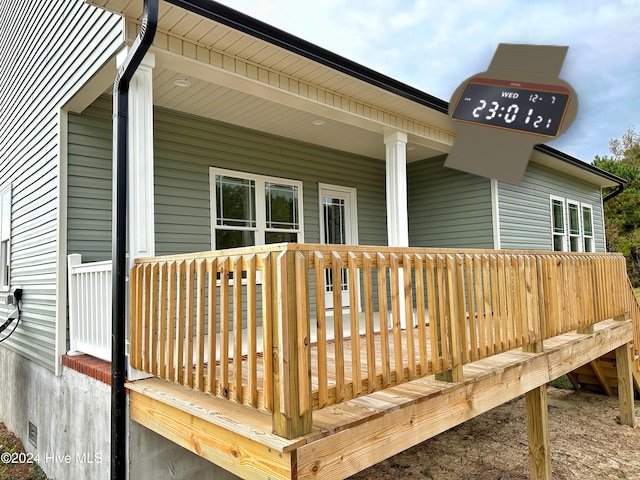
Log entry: 23:01:21
